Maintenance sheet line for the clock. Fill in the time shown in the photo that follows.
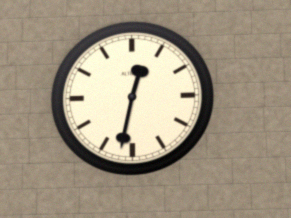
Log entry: 12:32
